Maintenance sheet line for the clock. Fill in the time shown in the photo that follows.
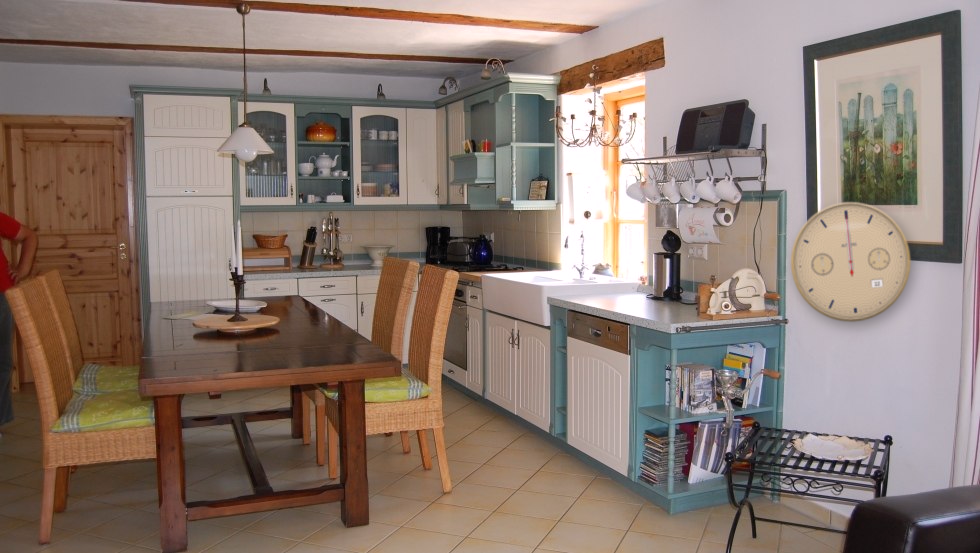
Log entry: 12:00
